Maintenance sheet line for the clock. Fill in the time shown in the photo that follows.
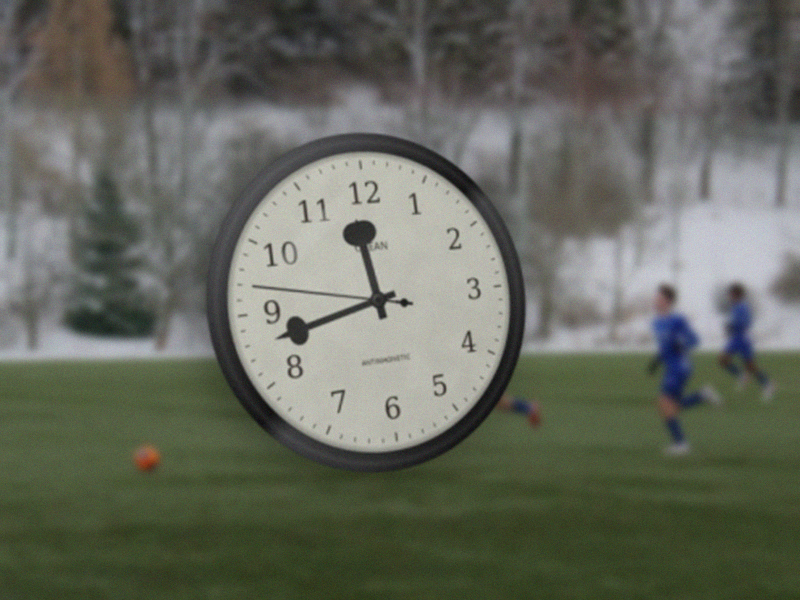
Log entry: 11:42:47
